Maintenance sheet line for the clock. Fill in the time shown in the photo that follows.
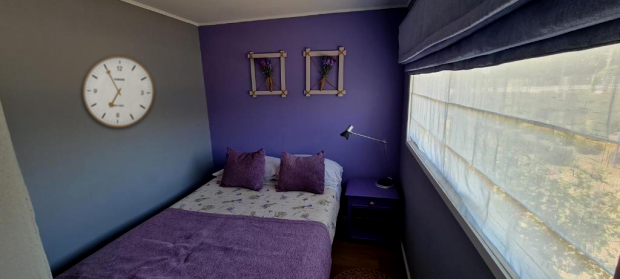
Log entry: 6:55
